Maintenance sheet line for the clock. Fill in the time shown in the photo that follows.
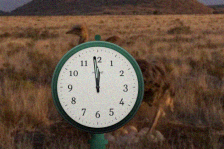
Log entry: 11:59
